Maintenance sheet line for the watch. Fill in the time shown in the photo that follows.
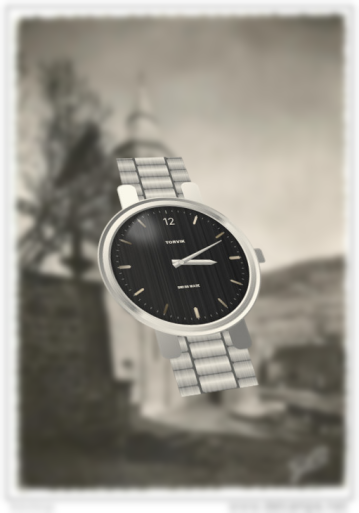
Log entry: 3:11
